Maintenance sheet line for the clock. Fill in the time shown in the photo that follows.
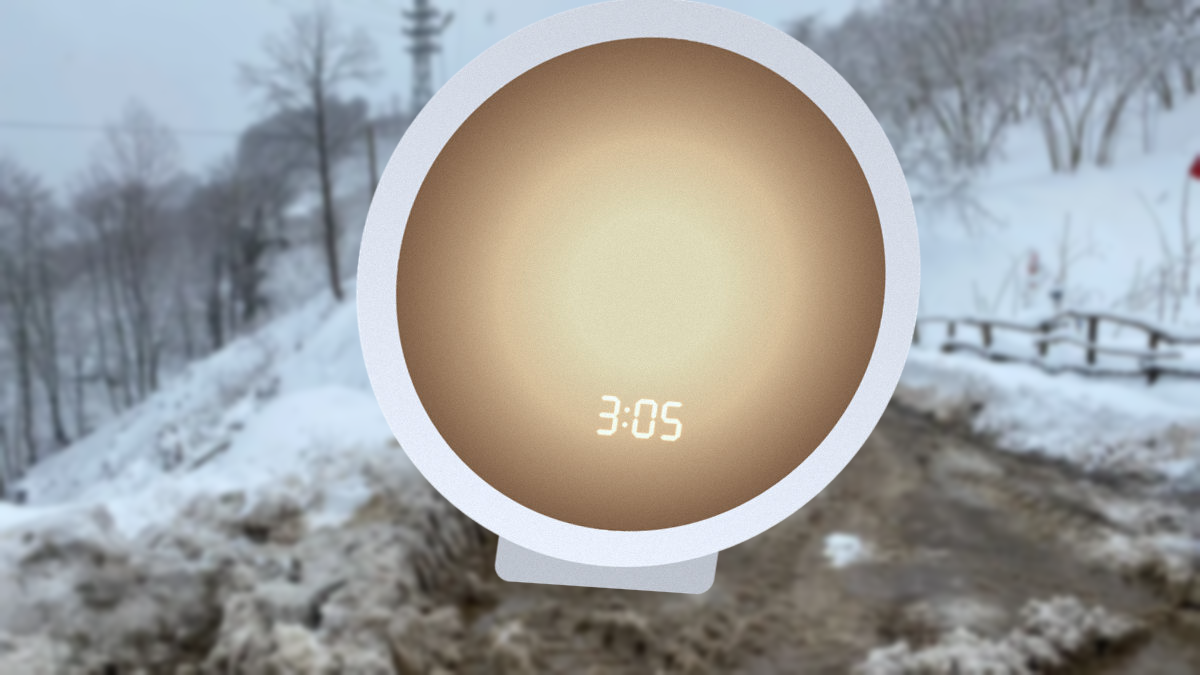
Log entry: 3:05
